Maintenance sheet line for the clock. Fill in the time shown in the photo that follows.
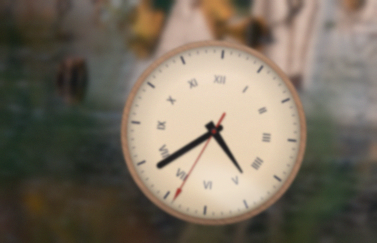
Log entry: 4:38:34
